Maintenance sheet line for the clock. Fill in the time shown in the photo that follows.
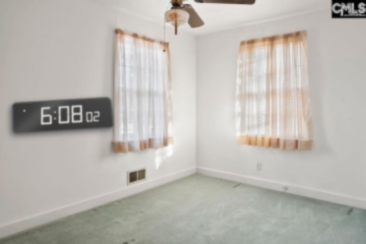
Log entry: 6:08
